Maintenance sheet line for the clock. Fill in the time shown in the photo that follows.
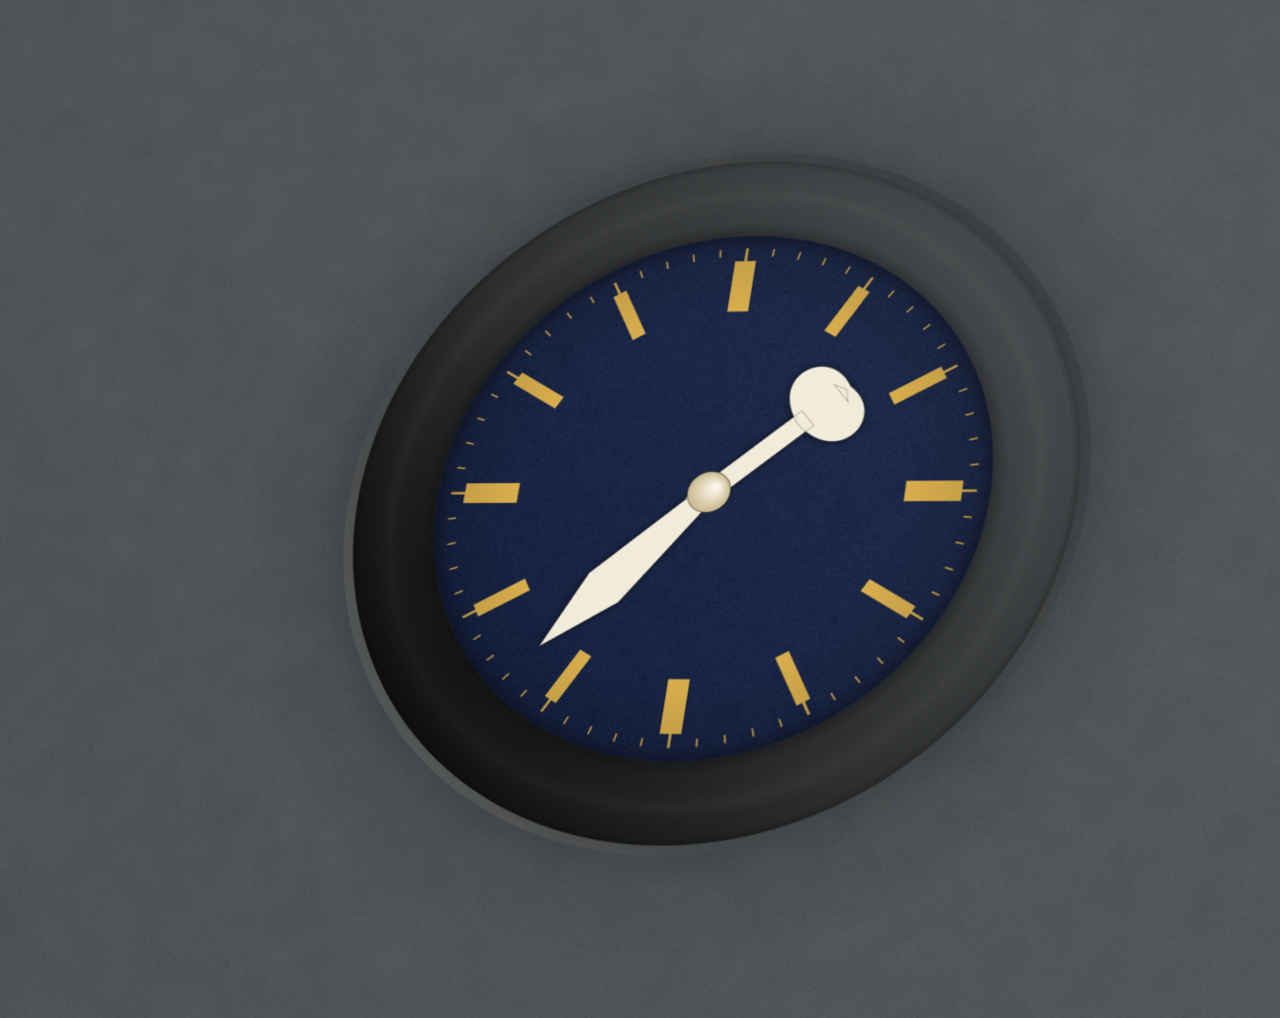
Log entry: 1:37
